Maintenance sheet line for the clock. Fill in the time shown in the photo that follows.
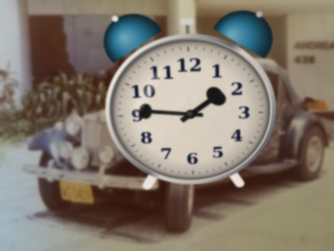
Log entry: 1:46
